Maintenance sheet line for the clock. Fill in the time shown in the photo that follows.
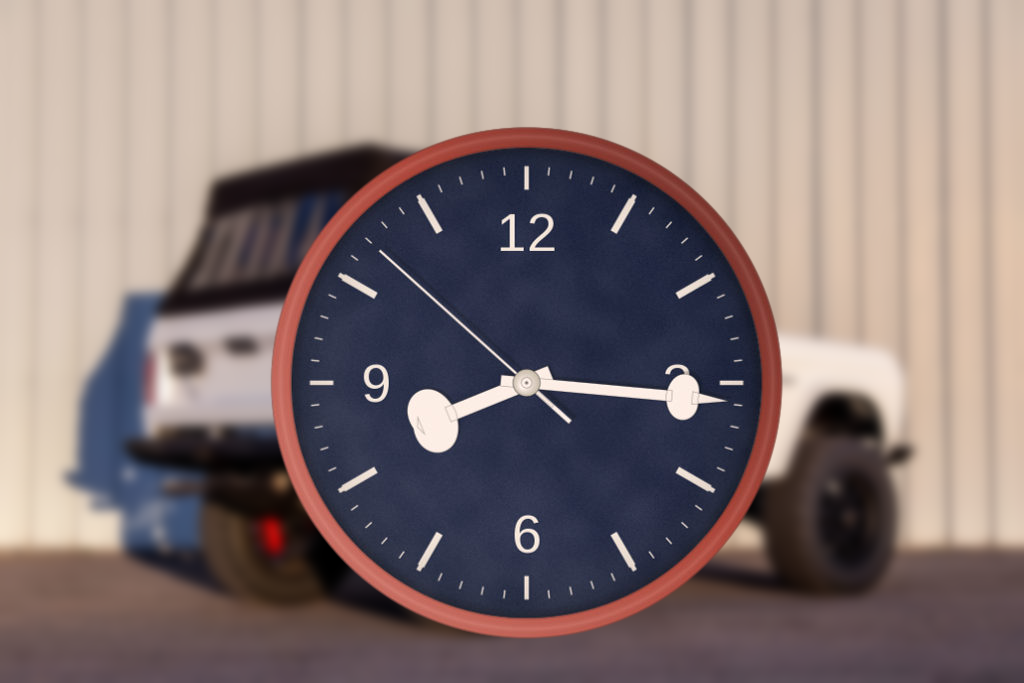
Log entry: 8:15:52
